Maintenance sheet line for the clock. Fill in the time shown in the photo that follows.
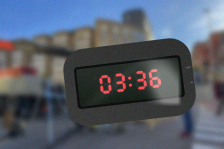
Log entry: 3:36
